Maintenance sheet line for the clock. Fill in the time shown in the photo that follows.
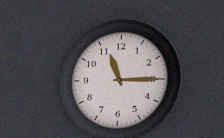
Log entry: 11:15
